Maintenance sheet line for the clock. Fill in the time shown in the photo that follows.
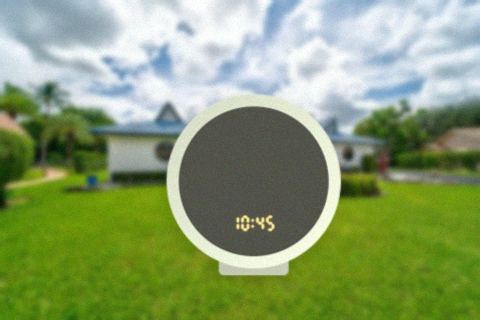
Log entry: 10:45
